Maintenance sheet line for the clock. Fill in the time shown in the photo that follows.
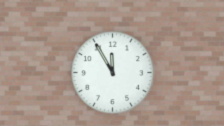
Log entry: 11:55
